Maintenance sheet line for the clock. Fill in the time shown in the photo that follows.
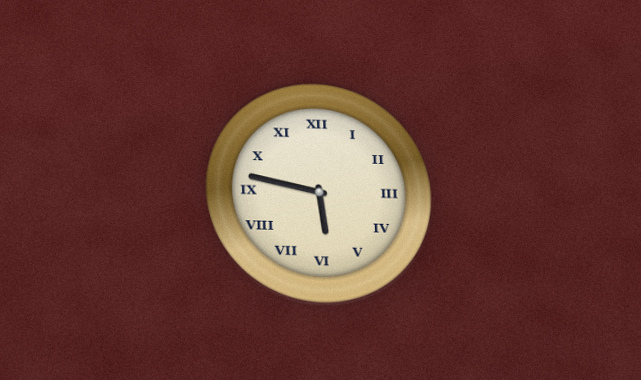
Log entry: 5:47
